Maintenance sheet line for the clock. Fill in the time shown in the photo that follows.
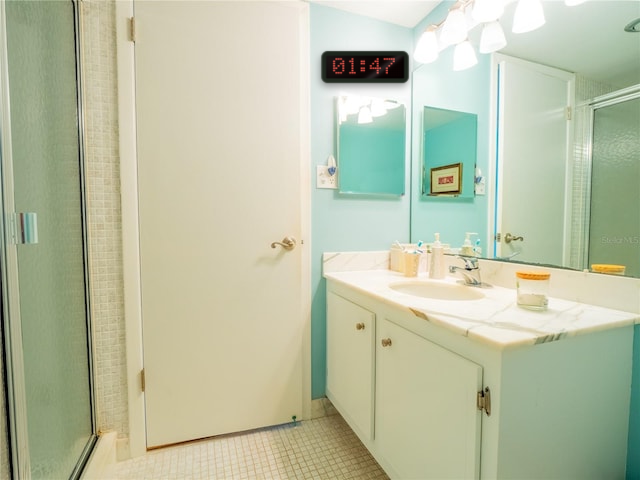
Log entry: 1:47
